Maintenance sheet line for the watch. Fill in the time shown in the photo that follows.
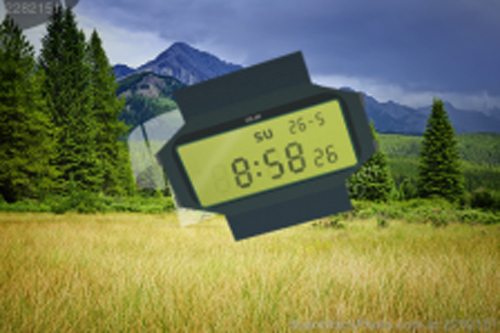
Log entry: 8:58:26
